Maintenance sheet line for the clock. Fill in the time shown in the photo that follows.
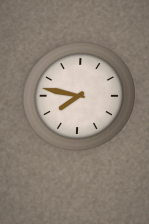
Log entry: 7:47
